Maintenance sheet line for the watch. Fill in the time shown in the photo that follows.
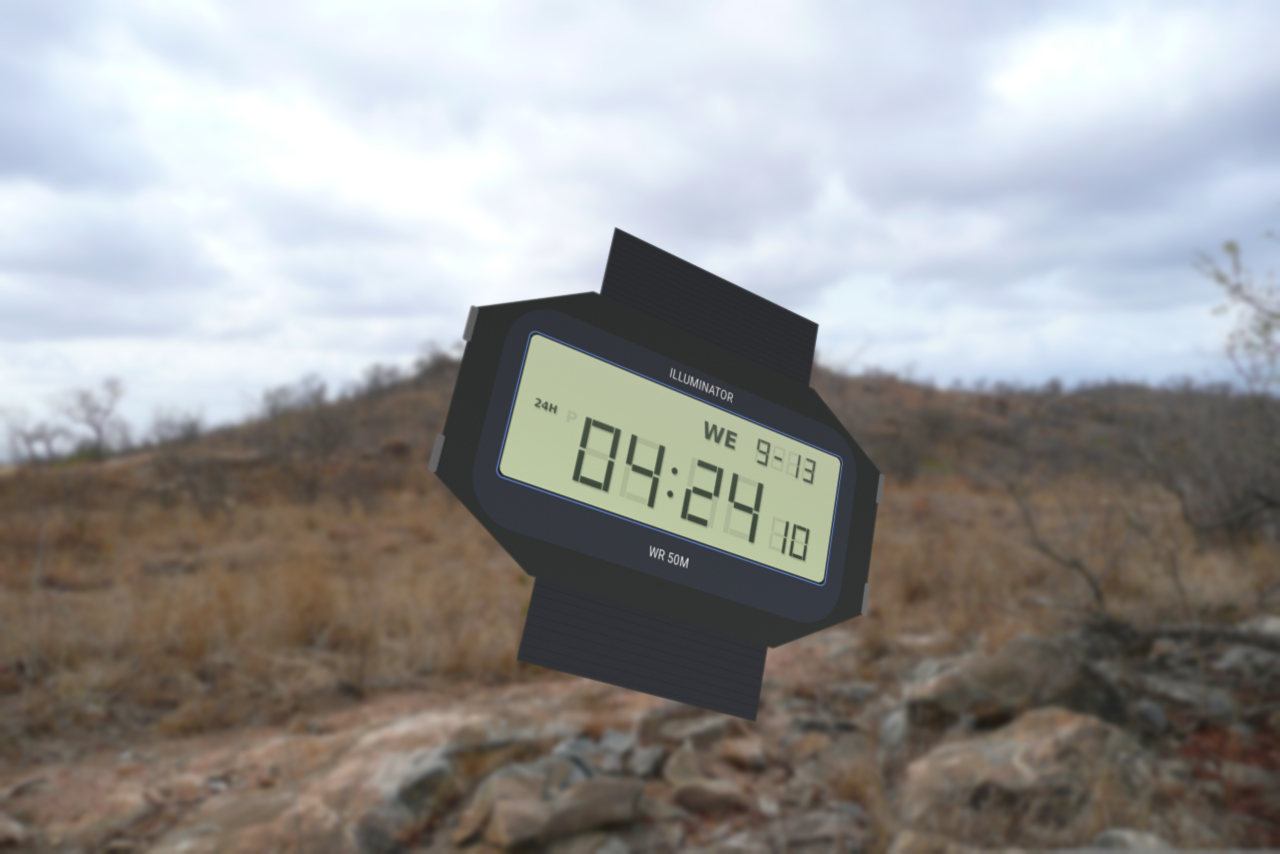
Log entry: 4:24:10
